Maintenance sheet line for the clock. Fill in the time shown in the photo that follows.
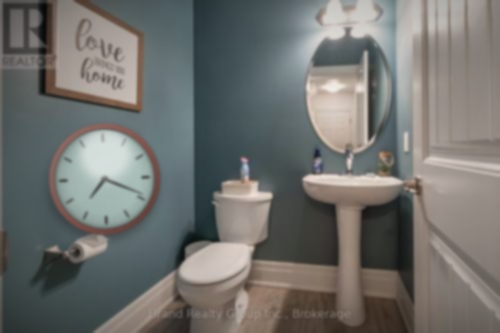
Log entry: 7:19
